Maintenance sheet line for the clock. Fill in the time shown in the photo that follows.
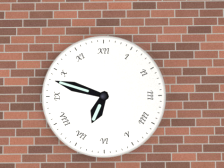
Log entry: 6:48
